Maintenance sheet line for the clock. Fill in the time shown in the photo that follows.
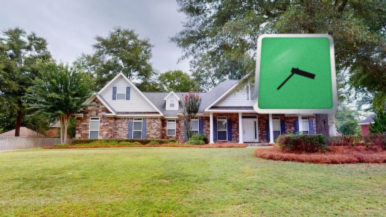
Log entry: 3:37
